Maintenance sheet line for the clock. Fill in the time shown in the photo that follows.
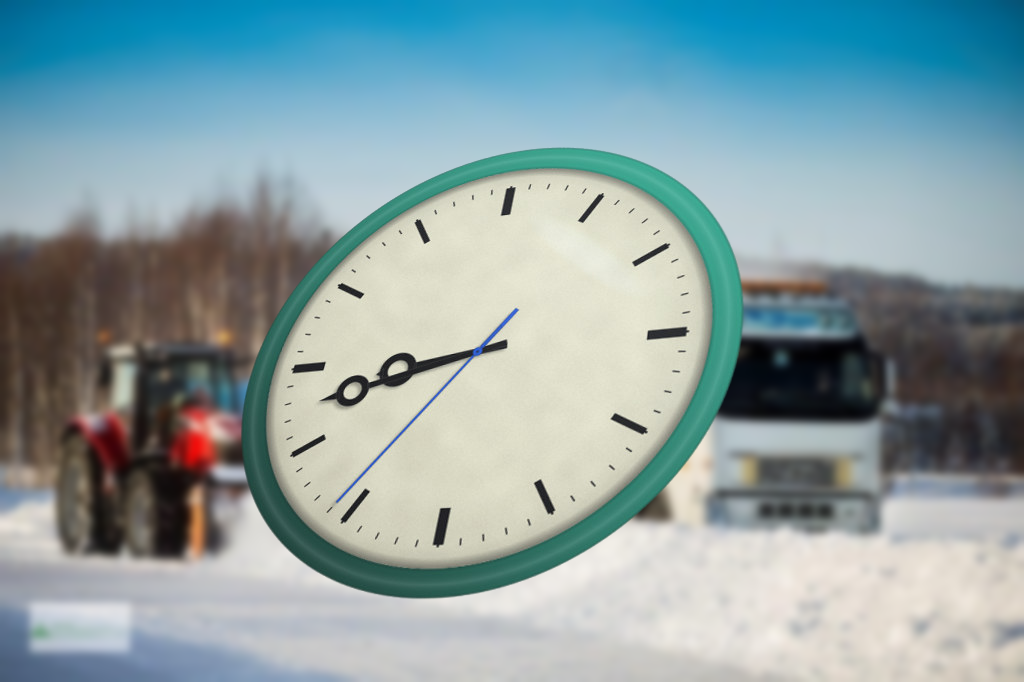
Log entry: 8:42:36
